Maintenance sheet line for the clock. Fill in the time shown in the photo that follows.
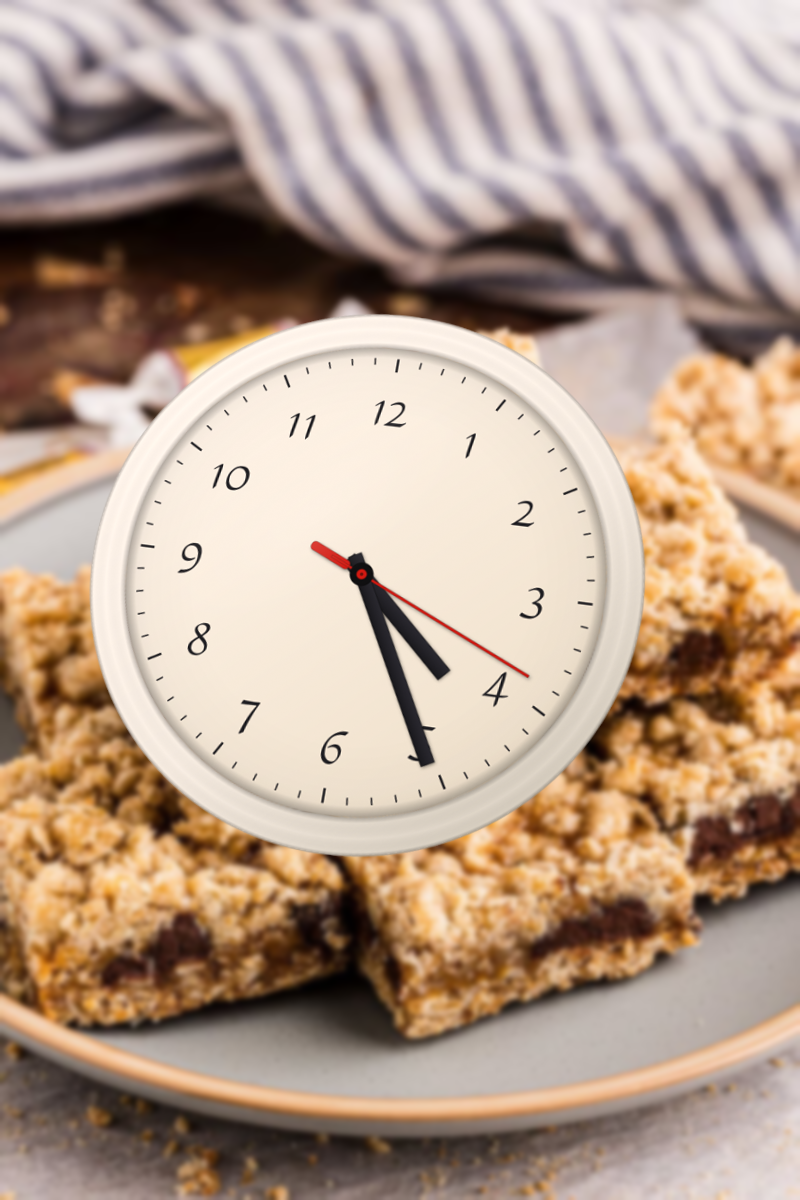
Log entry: 4:25:19
